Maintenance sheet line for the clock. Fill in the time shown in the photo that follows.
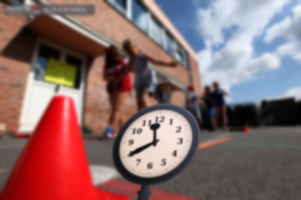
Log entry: 11:40
